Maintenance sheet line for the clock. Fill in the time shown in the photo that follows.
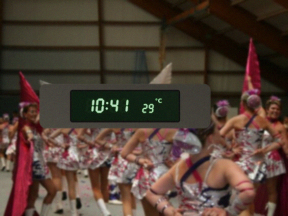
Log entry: 10:41
